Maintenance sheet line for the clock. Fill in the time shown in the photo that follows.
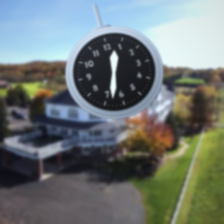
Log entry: 12:33
